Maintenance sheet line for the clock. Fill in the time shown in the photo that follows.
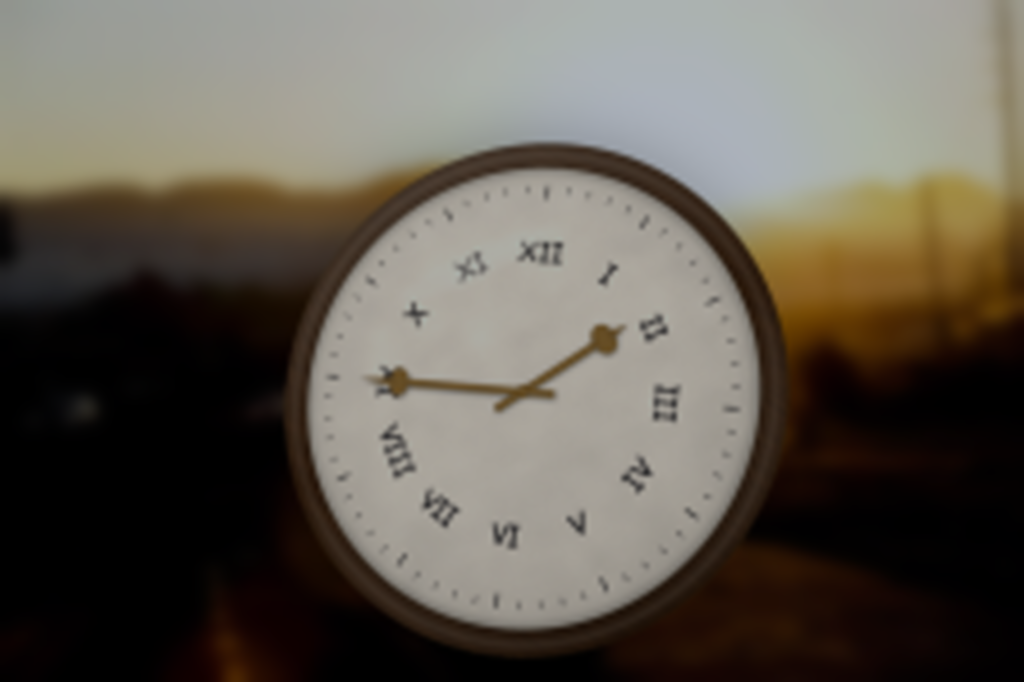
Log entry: 1:45
